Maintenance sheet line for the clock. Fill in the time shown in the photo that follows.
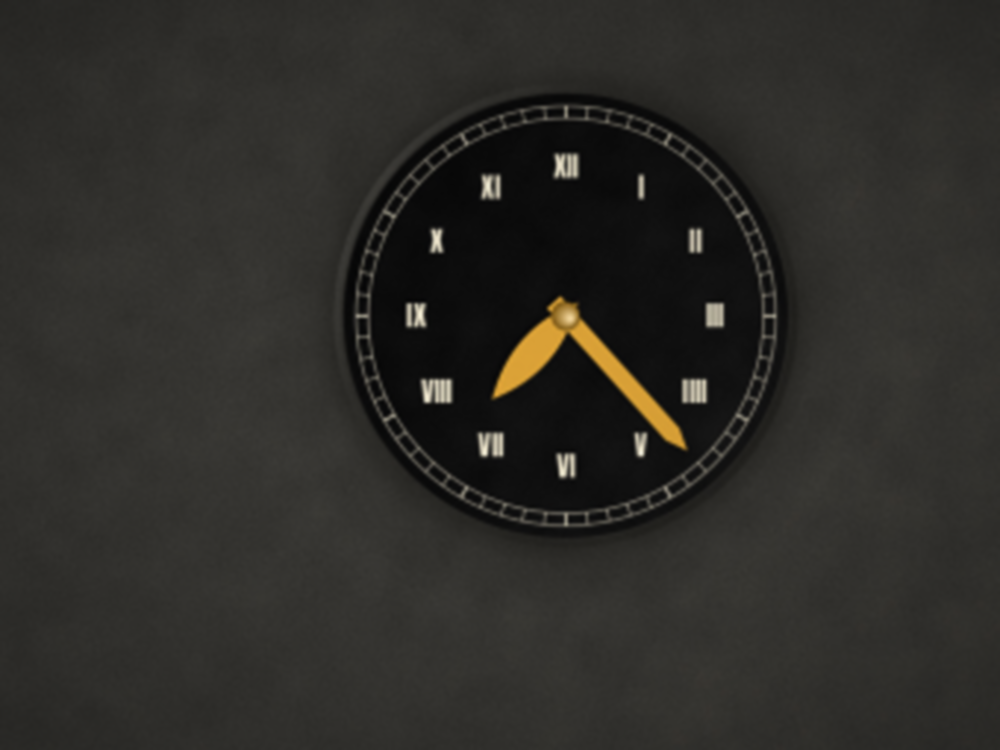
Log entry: 7:23
